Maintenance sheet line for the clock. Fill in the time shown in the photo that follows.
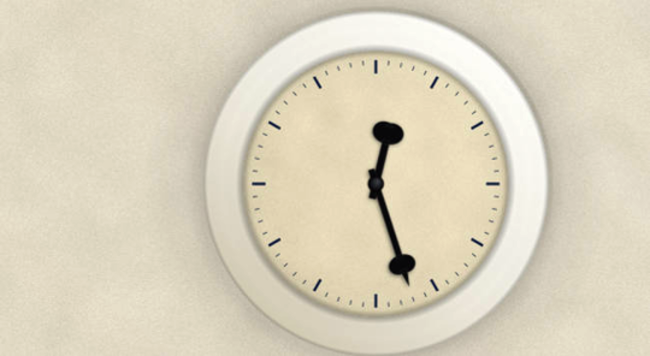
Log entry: 12:27
